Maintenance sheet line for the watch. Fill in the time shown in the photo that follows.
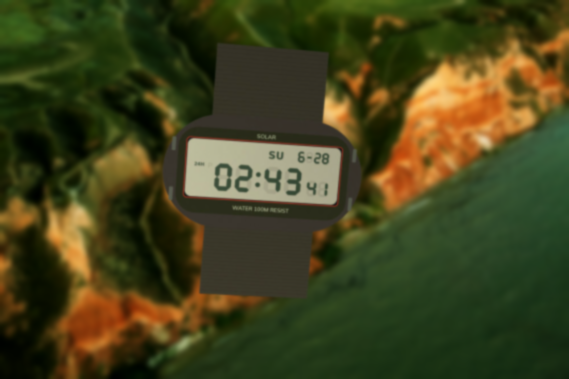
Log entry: 2:43:41
